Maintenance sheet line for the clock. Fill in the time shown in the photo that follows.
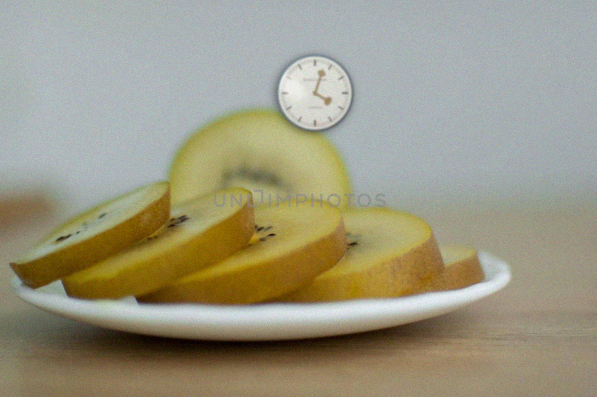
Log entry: 4:03
